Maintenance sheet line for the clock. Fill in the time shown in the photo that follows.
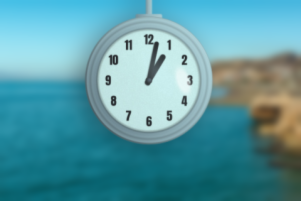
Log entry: 1:02
